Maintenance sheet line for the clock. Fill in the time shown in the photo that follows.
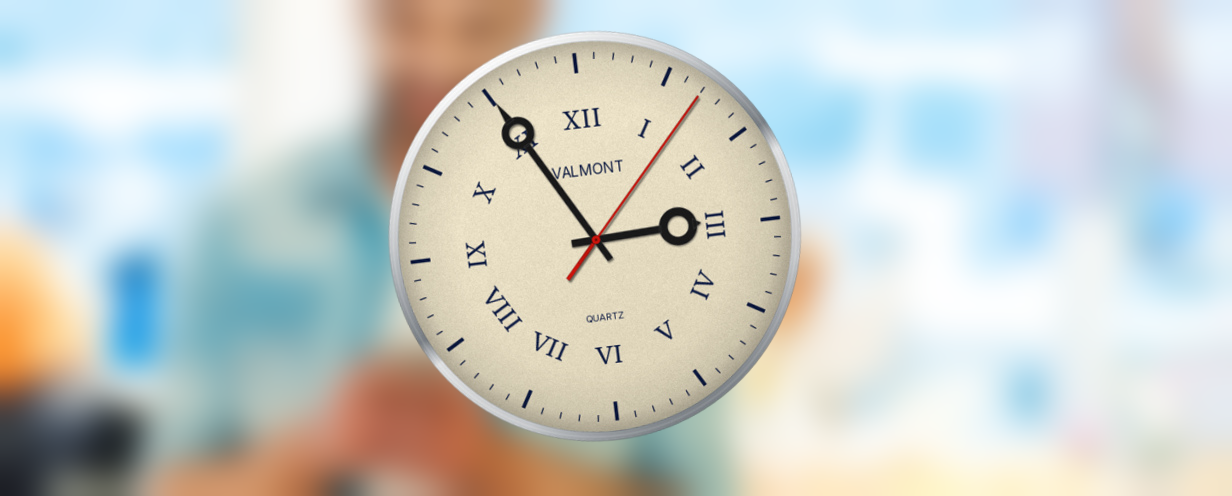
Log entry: 2:55:07
